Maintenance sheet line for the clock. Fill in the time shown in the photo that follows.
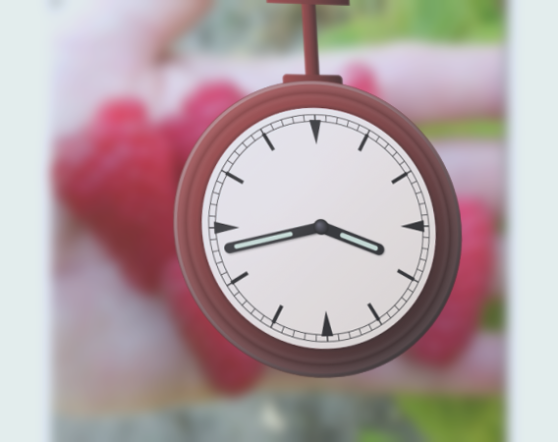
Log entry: 3:43
